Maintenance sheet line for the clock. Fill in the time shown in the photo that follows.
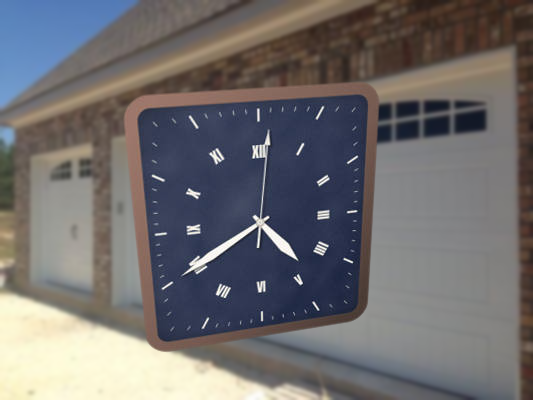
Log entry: 4:40:01
